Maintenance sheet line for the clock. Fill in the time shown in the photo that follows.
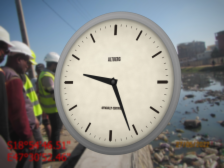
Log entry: 9:26
